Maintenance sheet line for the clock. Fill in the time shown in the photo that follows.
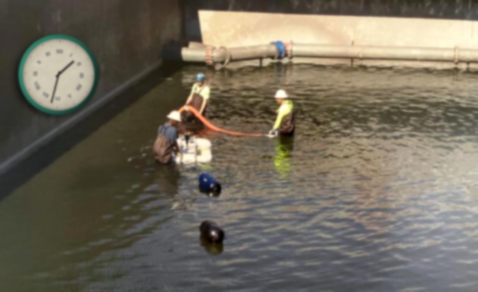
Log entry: 1:32
